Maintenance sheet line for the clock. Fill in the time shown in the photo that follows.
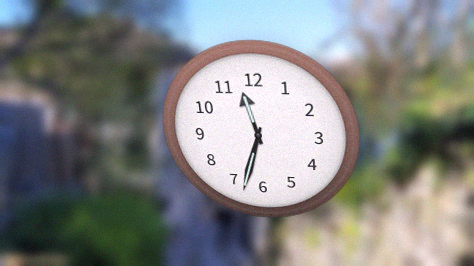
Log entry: 11:33
